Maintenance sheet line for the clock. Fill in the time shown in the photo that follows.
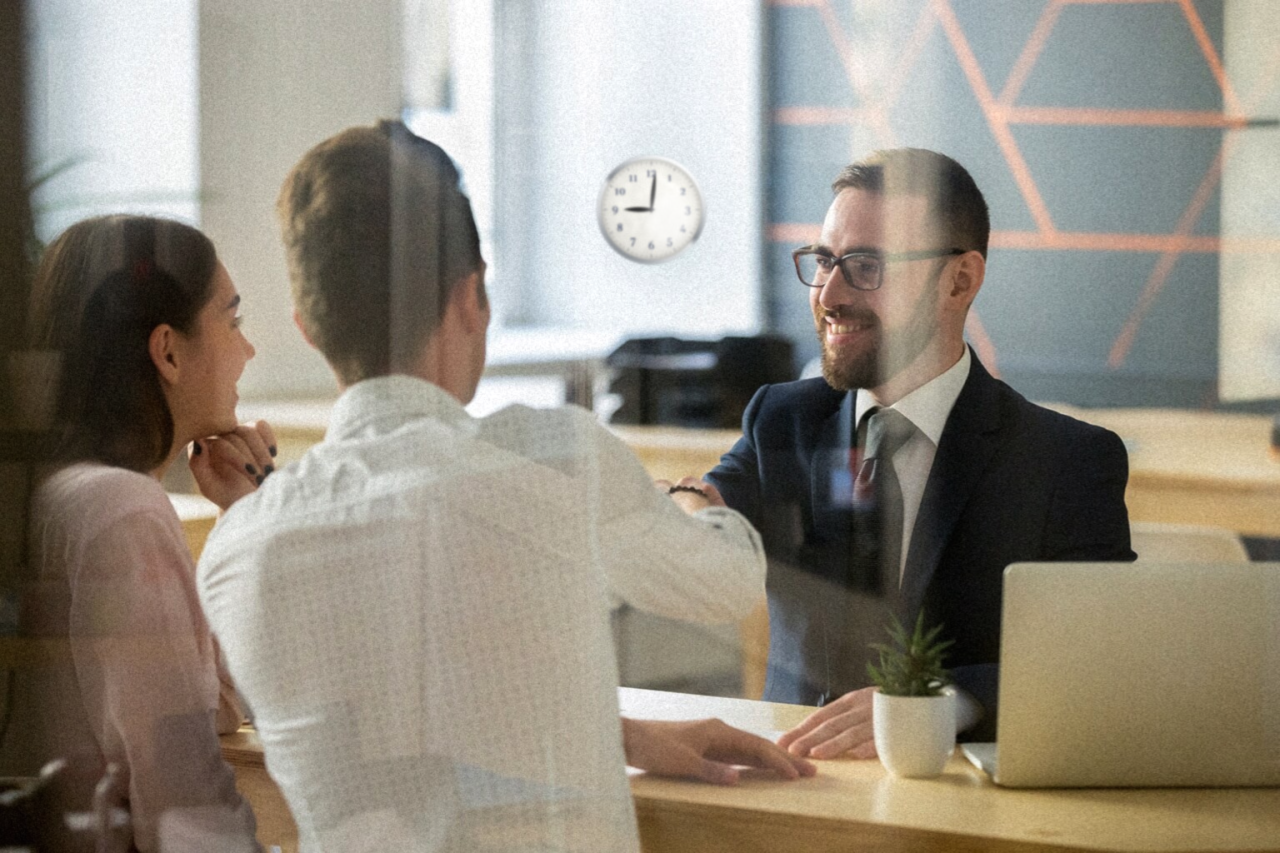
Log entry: 9:01
